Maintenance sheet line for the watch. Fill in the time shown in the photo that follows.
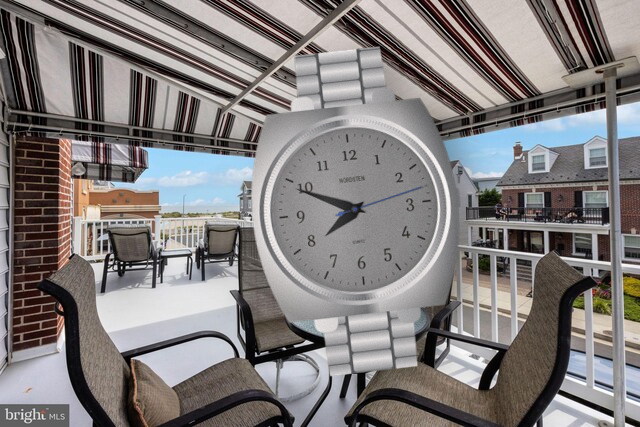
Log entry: 7:49:13
